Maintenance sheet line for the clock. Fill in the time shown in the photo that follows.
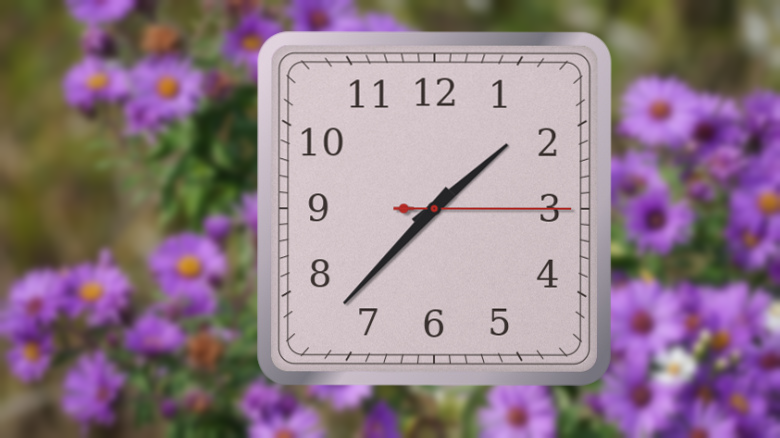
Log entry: 1:37:15
